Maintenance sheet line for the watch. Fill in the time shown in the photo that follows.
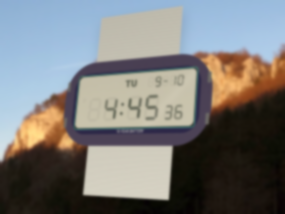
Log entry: 4:45:36
